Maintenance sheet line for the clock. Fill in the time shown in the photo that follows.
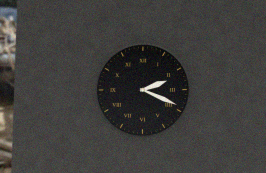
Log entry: 2:19
